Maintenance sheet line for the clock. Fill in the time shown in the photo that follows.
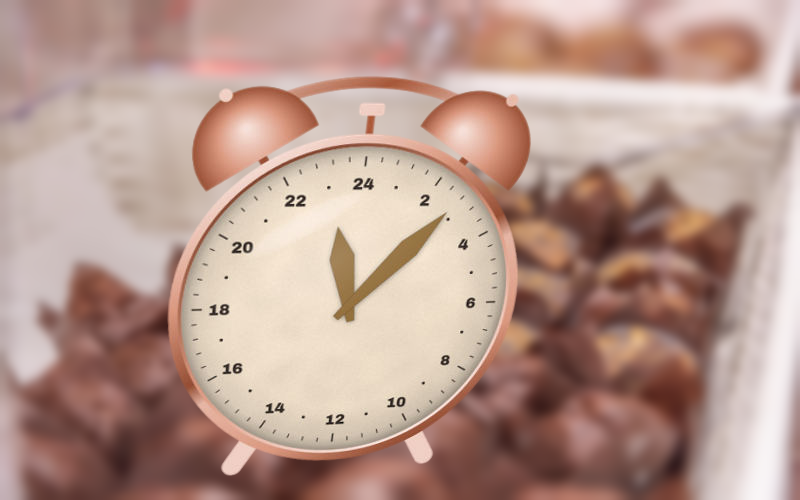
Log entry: 23:07
